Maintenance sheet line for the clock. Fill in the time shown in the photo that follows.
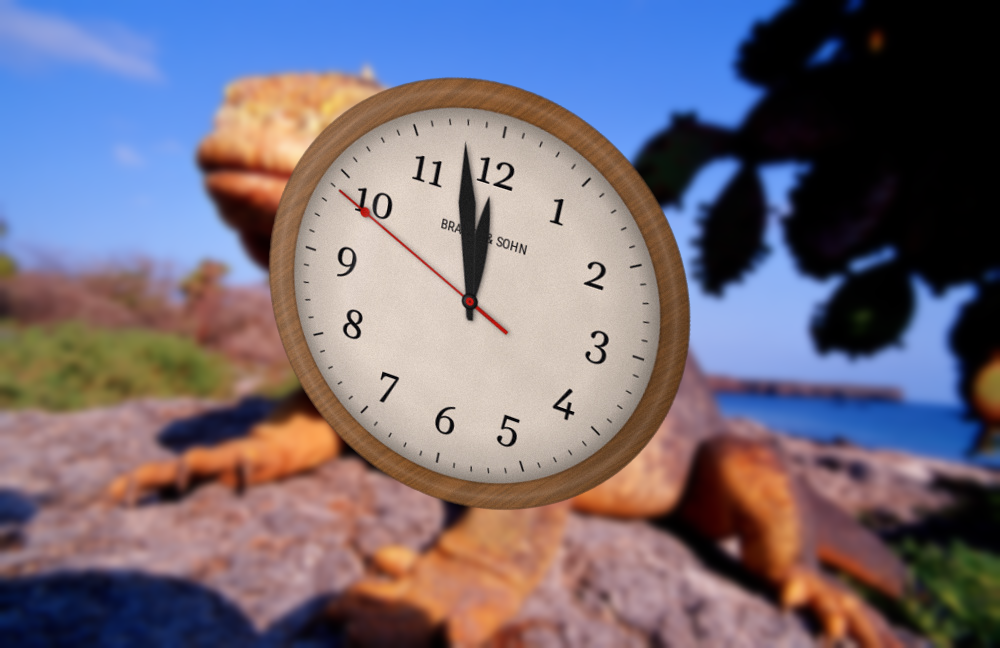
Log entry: 11:57:49
